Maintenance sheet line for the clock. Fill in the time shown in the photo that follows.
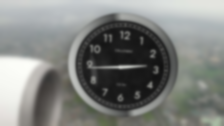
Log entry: 2:44
